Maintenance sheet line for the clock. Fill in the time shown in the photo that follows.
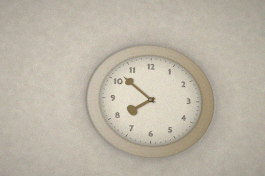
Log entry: 7:52
